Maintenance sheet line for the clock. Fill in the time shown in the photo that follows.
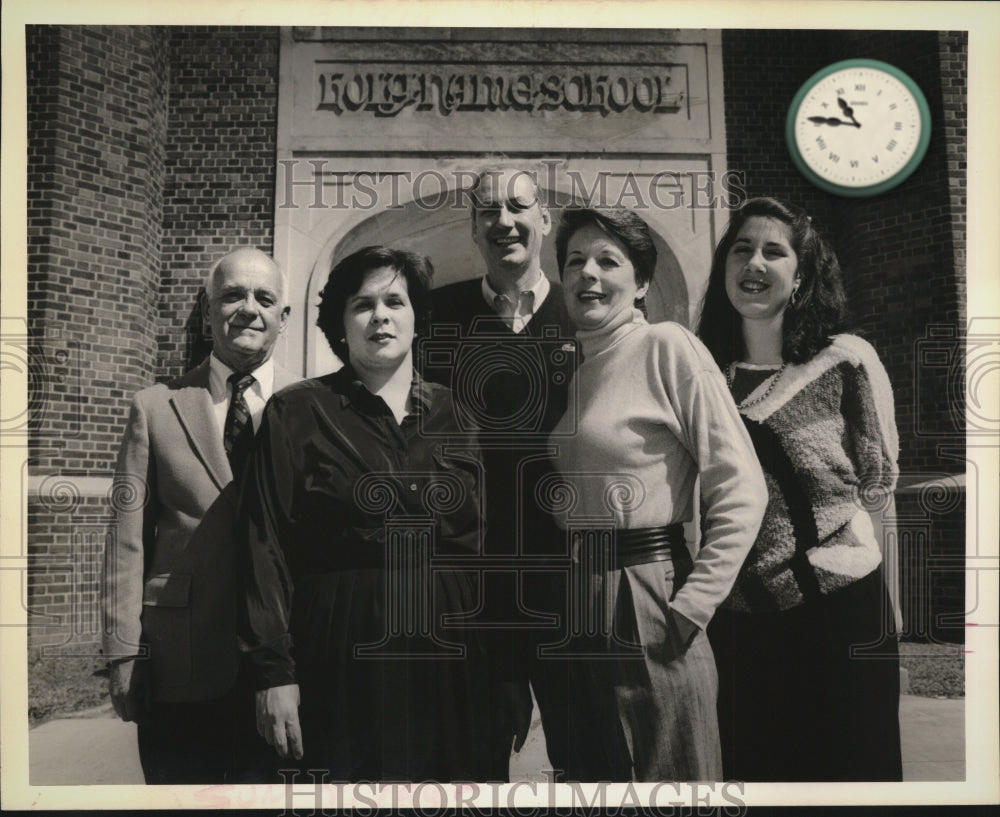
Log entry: 10:46
